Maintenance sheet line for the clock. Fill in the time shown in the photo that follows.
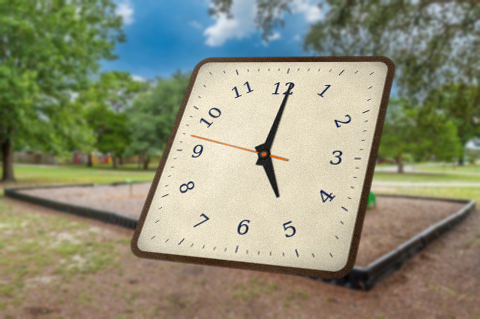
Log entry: 5:00:47
